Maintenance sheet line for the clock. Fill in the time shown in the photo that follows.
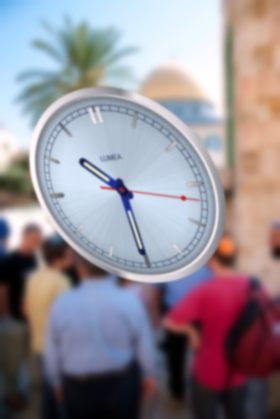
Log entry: 10:30:17
